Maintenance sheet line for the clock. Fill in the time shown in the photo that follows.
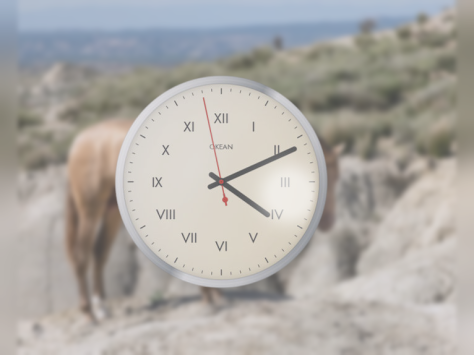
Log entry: 4:10:58
